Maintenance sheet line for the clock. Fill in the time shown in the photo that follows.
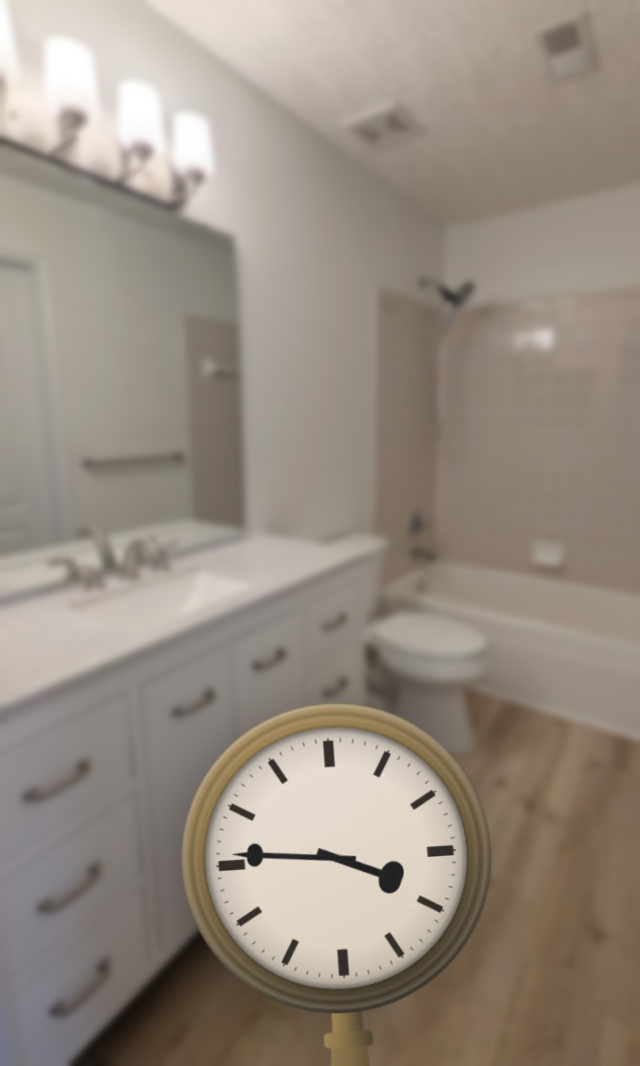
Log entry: 3:46
